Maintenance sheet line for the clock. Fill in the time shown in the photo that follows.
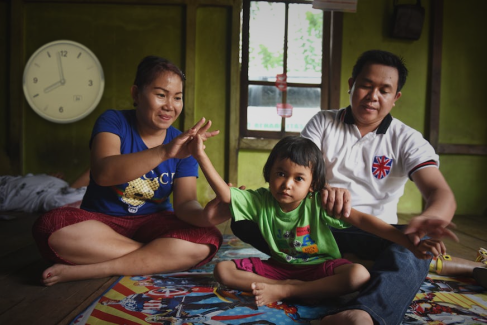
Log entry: 7:58
